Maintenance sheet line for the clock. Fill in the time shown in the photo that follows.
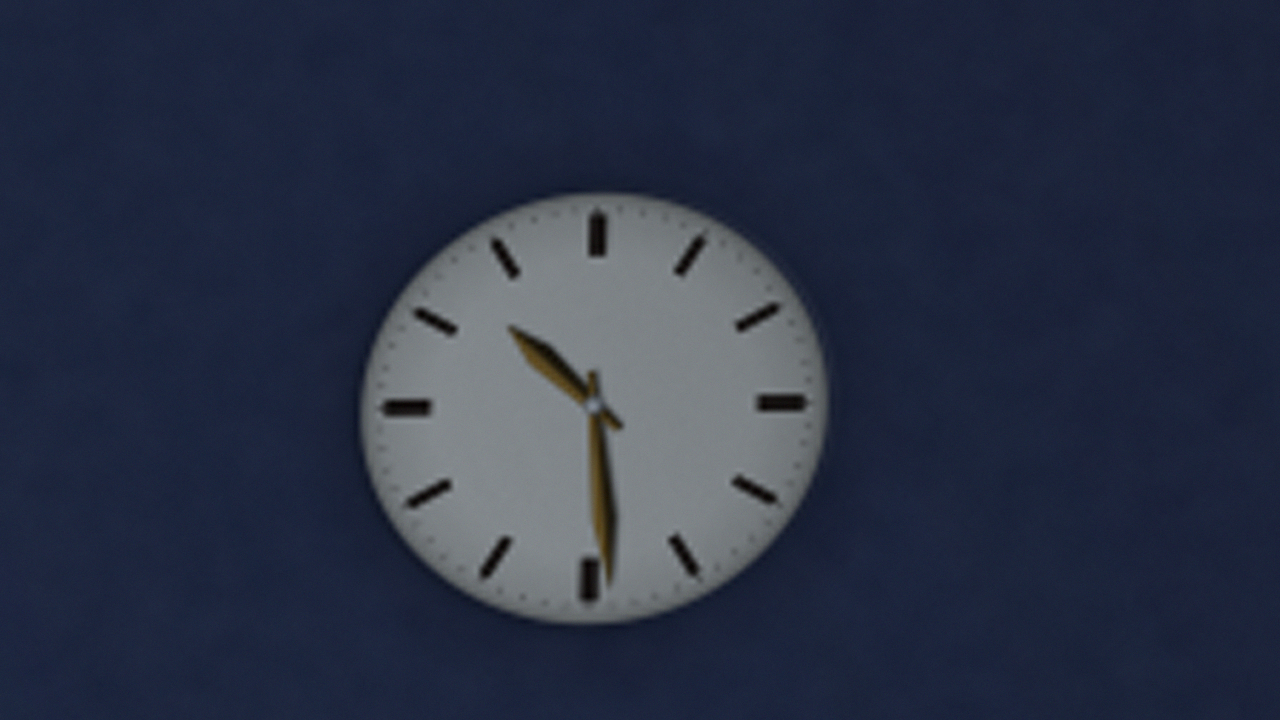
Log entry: 10:29
